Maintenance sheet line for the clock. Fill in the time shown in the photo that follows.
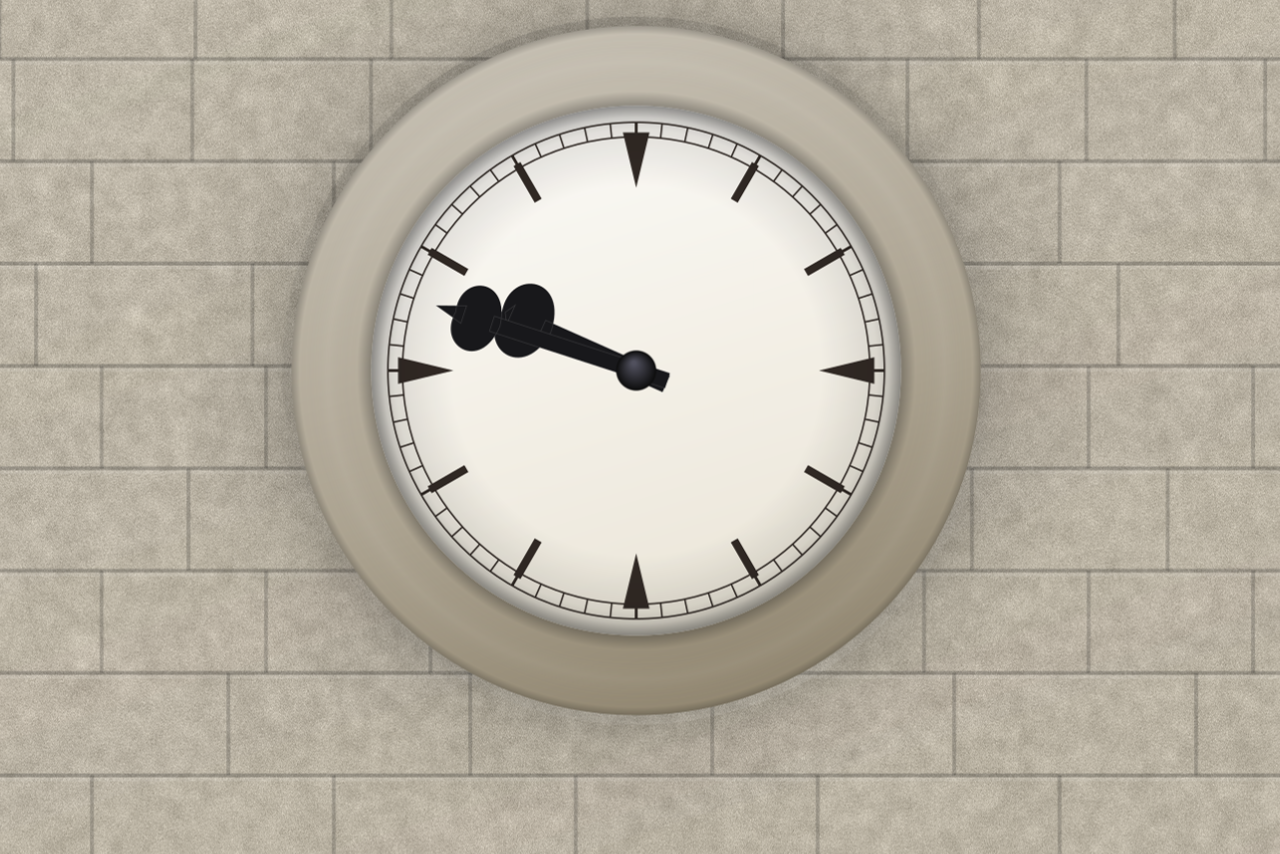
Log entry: 9:48
